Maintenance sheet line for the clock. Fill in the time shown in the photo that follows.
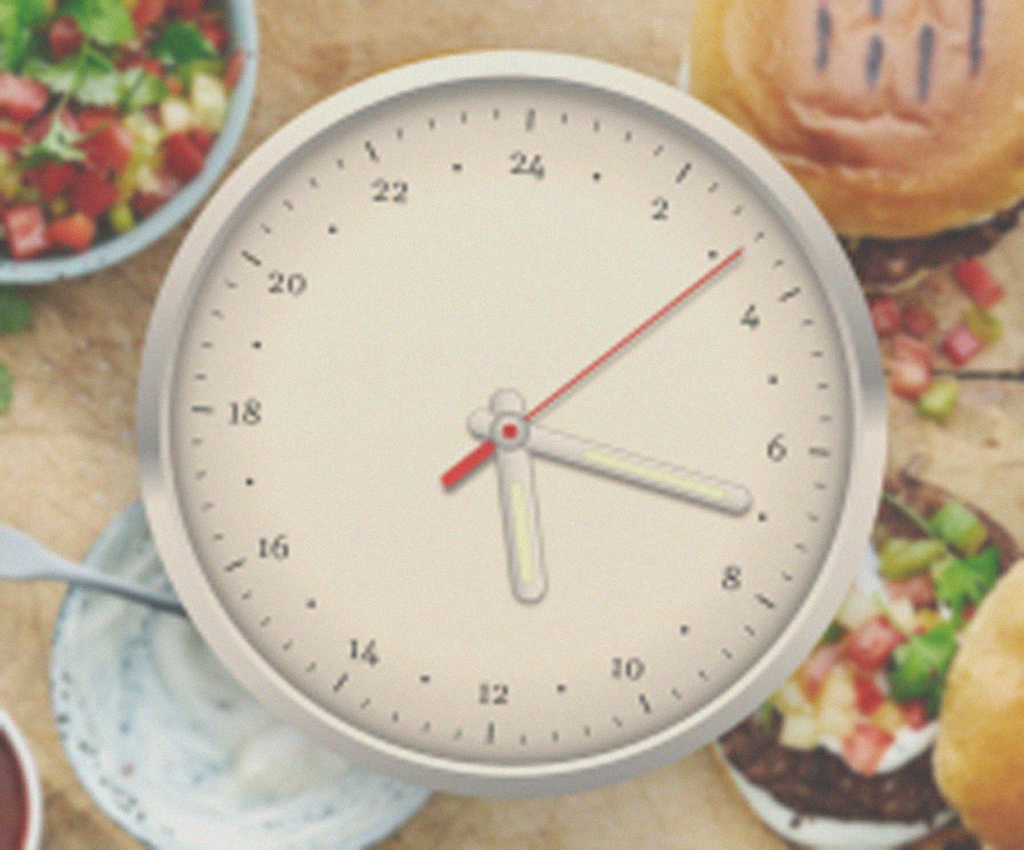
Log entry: 11:17:08
